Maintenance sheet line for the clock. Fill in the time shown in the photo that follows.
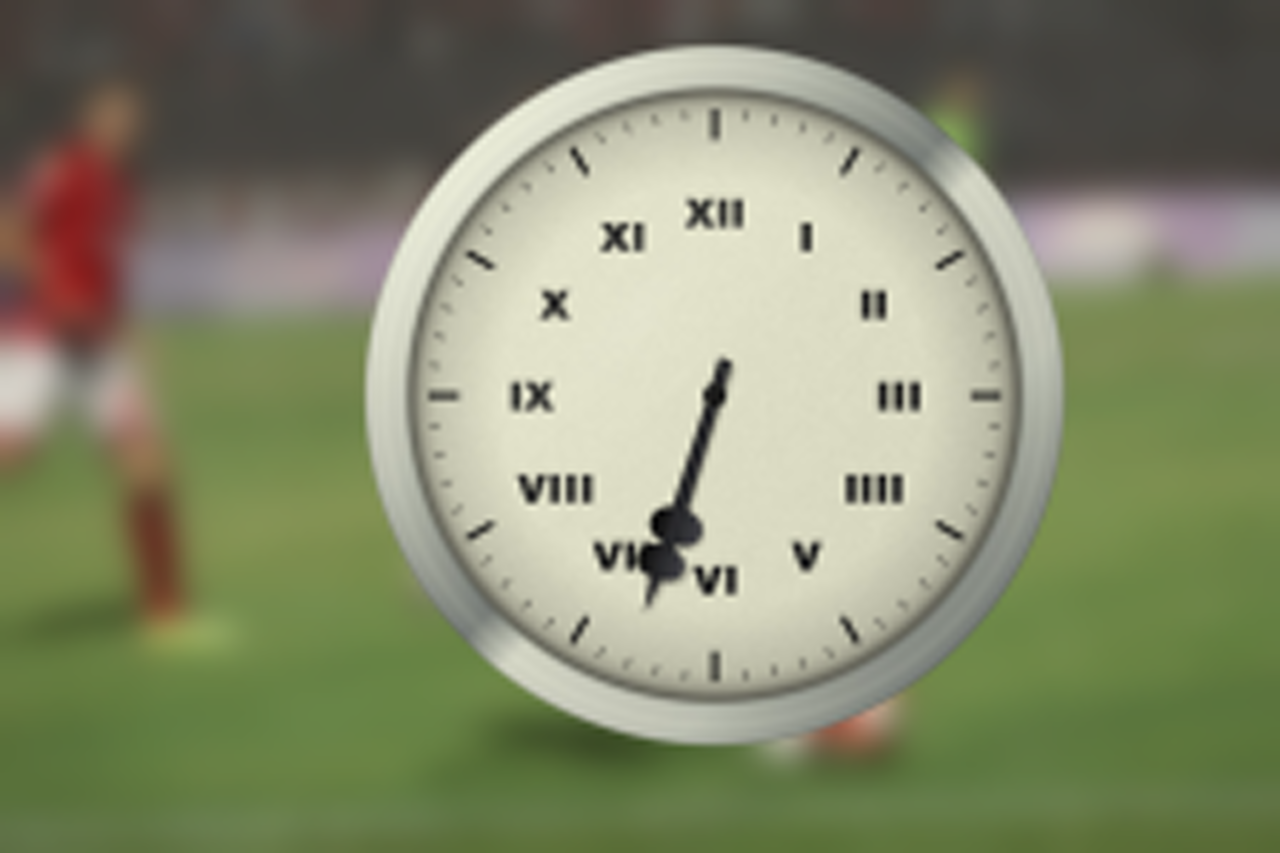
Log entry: 6:33
